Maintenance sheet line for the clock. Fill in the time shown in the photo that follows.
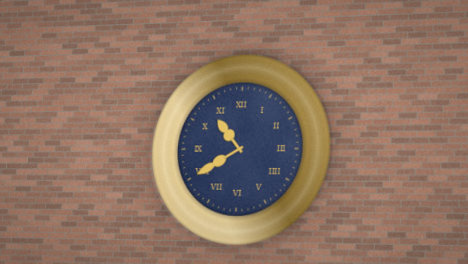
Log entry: 10:40
